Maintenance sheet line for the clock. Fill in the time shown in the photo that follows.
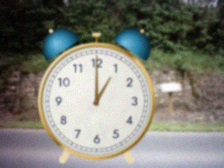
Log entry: 1:00
